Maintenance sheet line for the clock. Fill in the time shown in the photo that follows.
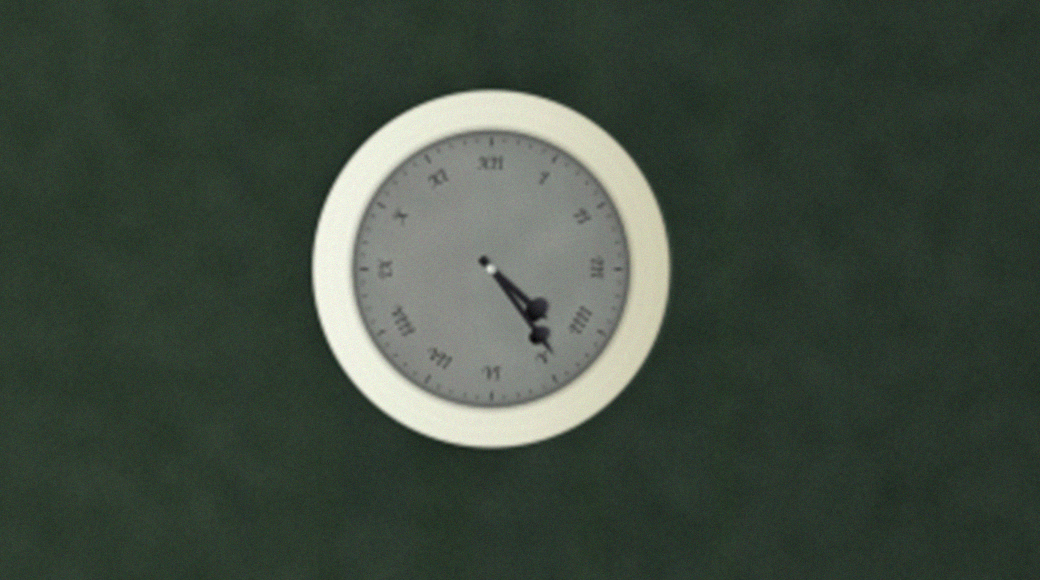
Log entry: 4:24
